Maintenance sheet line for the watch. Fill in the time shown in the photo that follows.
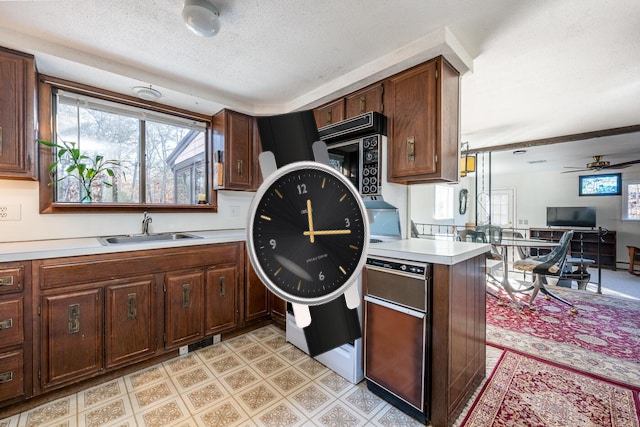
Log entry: 12:17
